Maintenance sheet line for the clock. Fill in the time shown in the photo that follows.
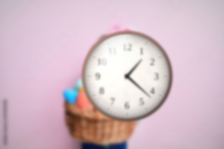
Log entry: 1:22
